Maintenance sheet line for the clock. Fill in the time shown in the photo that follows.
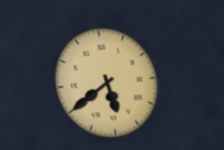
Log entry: 5:40
